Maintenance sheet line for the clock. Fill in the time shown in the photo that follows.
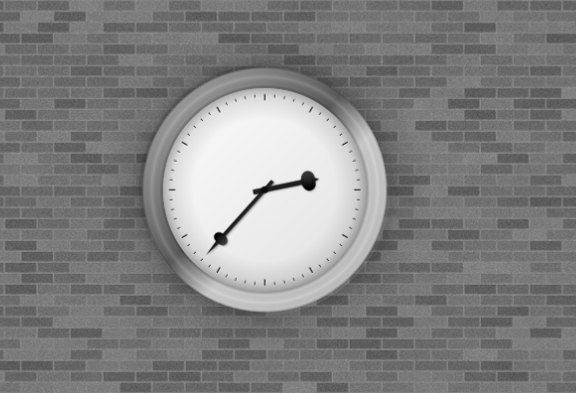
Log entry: 2:37
